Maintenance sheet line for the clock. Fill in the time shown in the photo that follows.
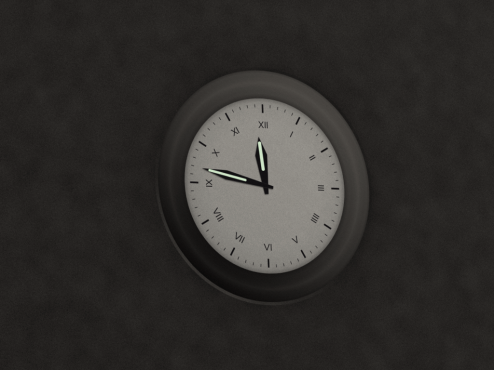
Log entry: 11:47
